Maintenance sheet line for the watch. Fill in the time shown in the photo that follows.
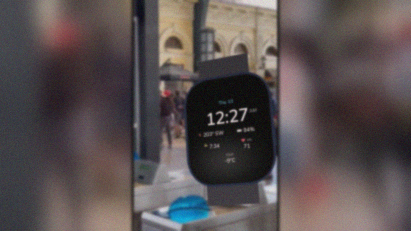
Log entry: 12:27
